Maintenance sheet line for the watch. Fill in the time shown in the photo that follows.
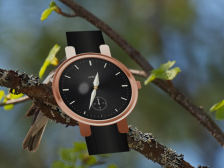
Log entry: 12:34
